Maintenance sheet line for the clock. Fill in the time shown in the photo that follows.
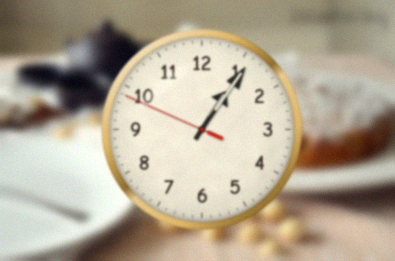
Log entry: 1:05:49
